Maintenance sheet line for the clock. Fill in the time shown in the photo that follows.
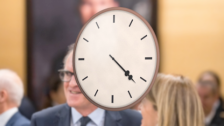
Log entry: 4:22
